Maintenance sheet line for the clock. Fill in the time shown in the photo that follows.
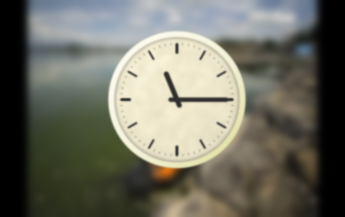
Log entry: 11:15
